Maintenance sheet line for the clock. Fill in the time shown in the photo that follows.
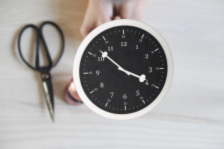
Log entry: 3:52
